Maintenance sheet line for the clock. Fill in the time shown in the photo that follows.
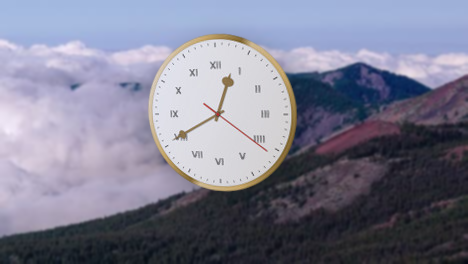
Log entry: 12:40:21
